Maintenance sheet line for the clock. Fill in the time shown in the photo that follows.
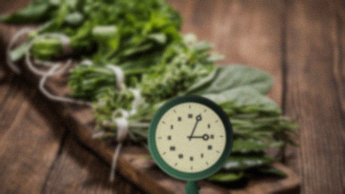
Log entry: 3:04
